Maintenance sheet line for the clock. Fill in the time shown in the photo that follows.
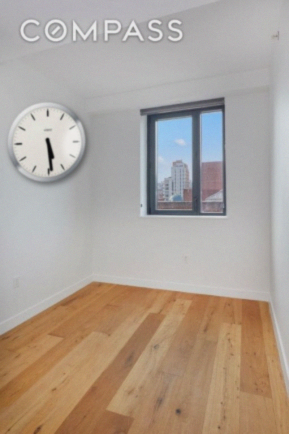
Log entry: 5:29
